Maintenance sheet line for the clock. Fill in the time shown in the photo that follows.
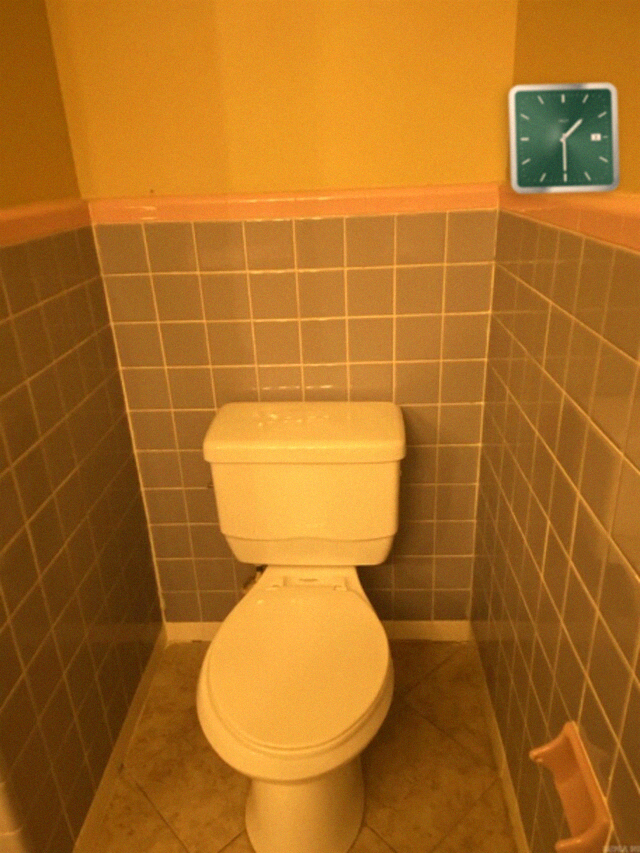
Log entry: 1:30
